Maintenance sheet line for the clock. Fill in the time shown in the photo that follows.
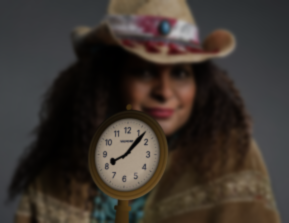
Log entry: 8:07
